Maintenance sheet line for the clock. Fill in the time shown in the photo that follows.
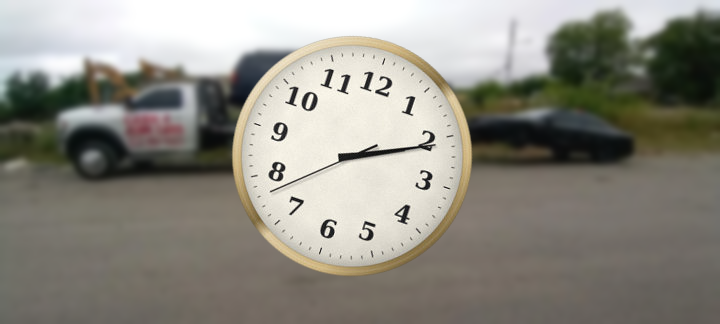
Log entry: 2:10:38
